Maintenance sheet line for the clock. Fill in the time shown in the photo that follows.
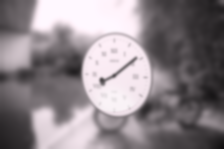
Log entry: 8:09
